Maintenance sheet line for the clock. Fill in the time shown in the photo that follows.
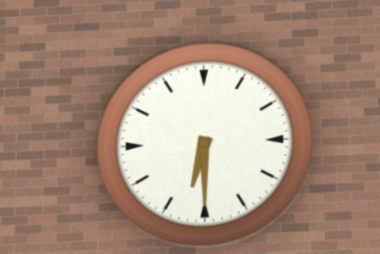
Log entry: 6:30
